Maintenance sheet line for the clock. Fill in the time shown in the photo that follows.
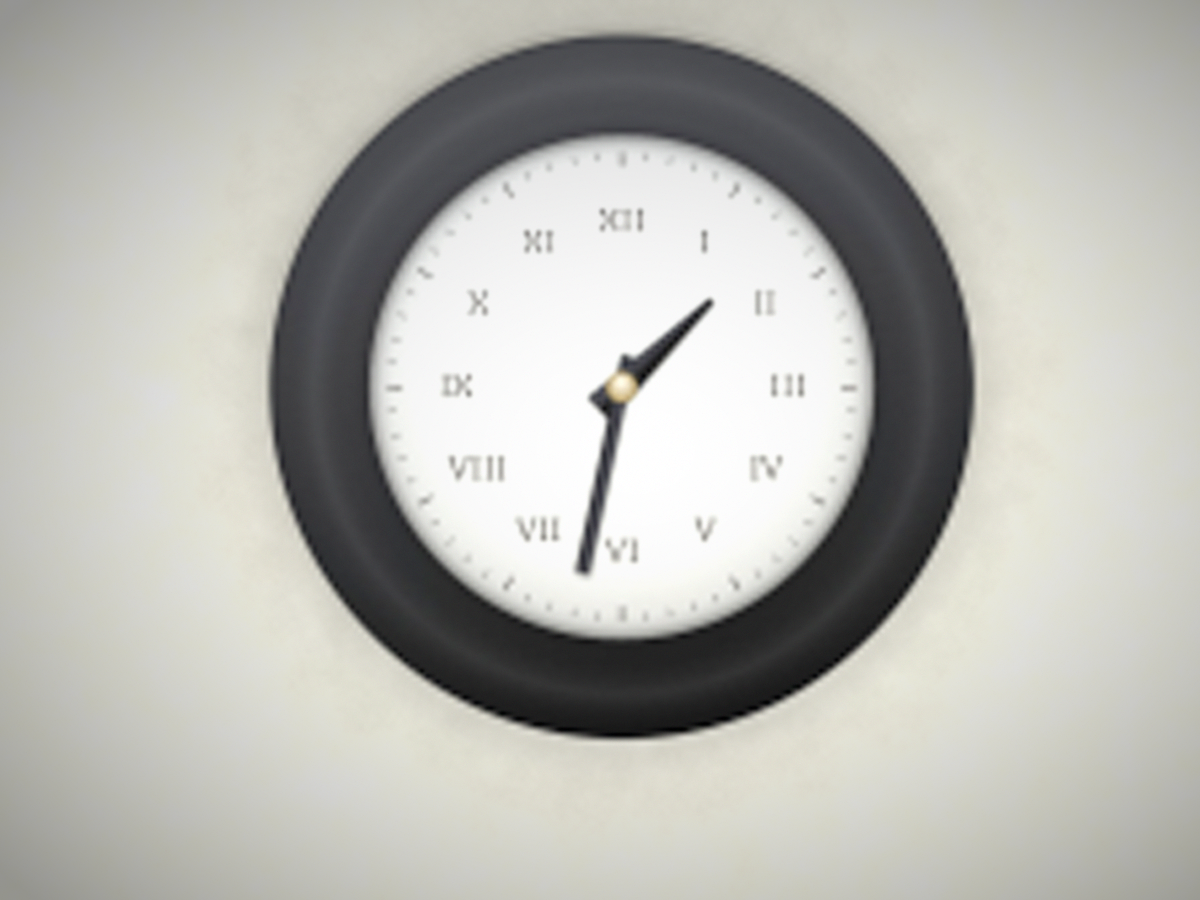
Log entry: 1:32
